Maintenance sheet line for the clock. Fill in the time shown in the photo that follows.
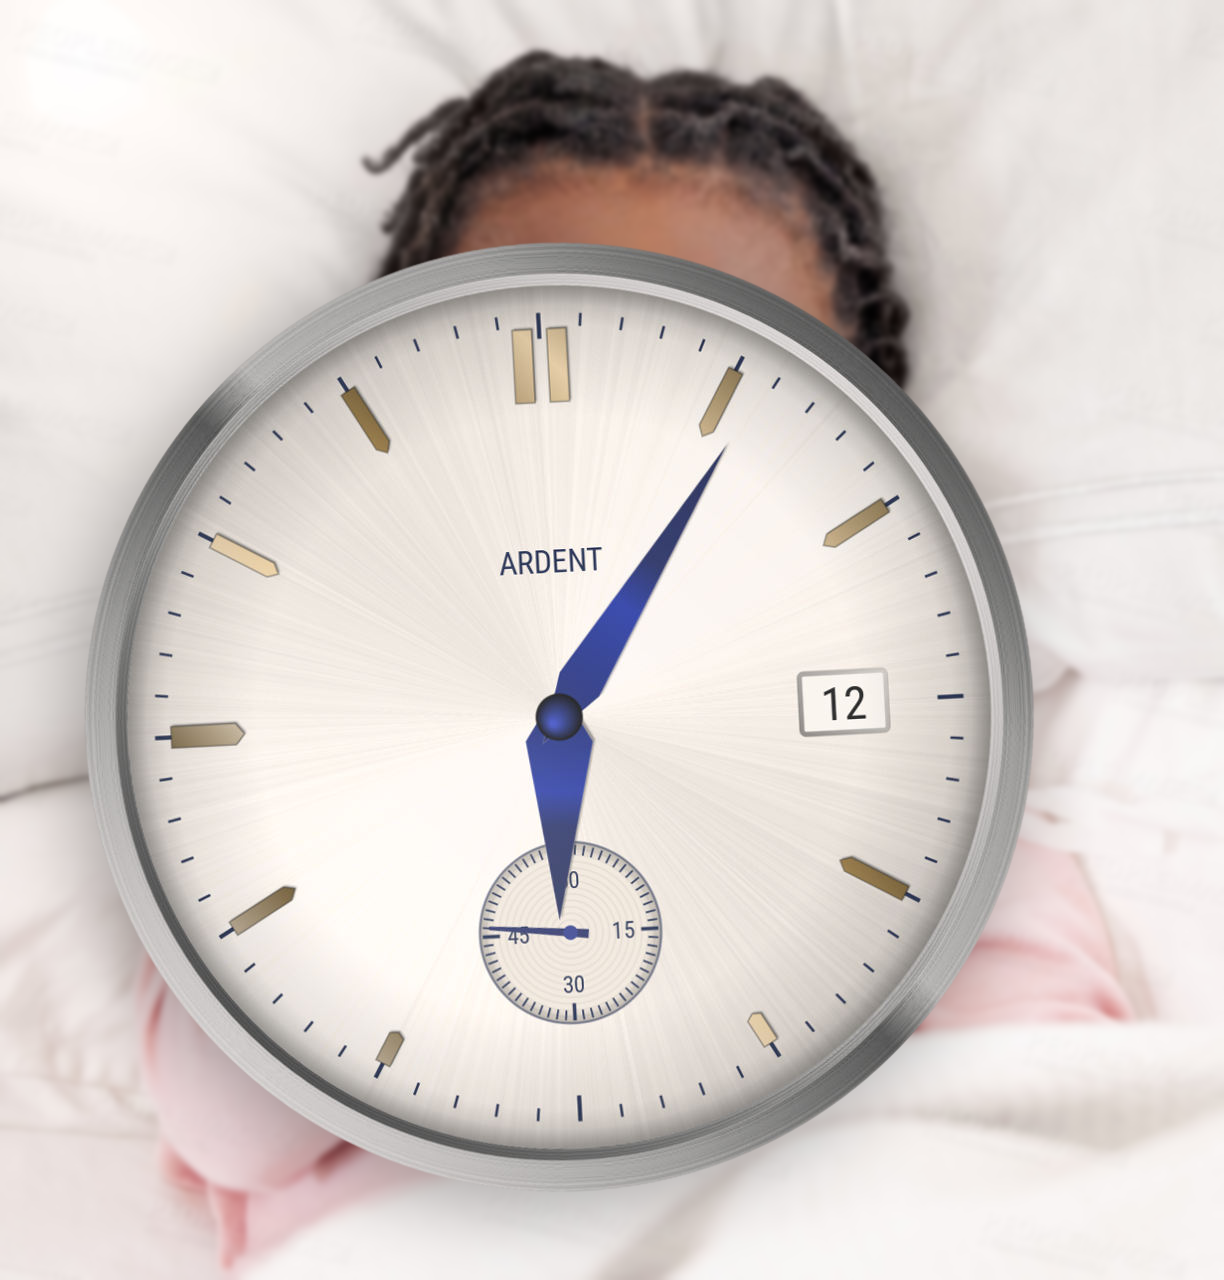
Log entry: 6:05:46
